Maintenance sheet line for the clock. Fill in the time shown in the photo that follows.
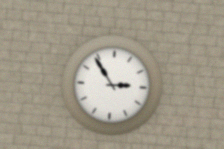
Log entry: 2:54
